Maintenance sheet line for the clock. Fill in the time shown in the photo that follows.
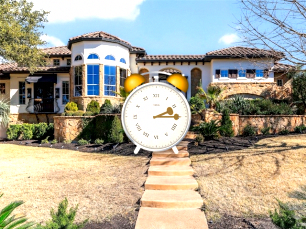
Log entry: 2:15
